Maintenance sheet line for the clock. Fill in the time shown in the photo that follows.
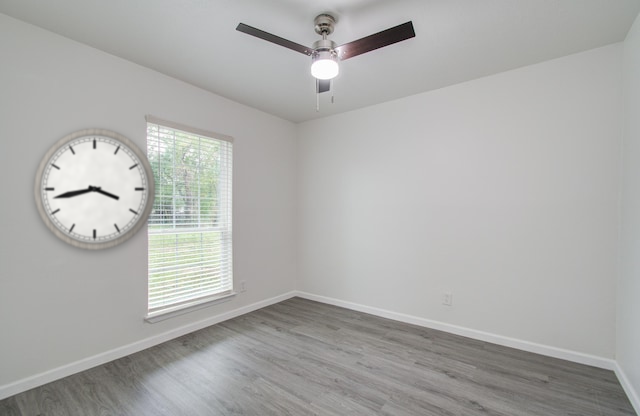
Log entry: 3:43
